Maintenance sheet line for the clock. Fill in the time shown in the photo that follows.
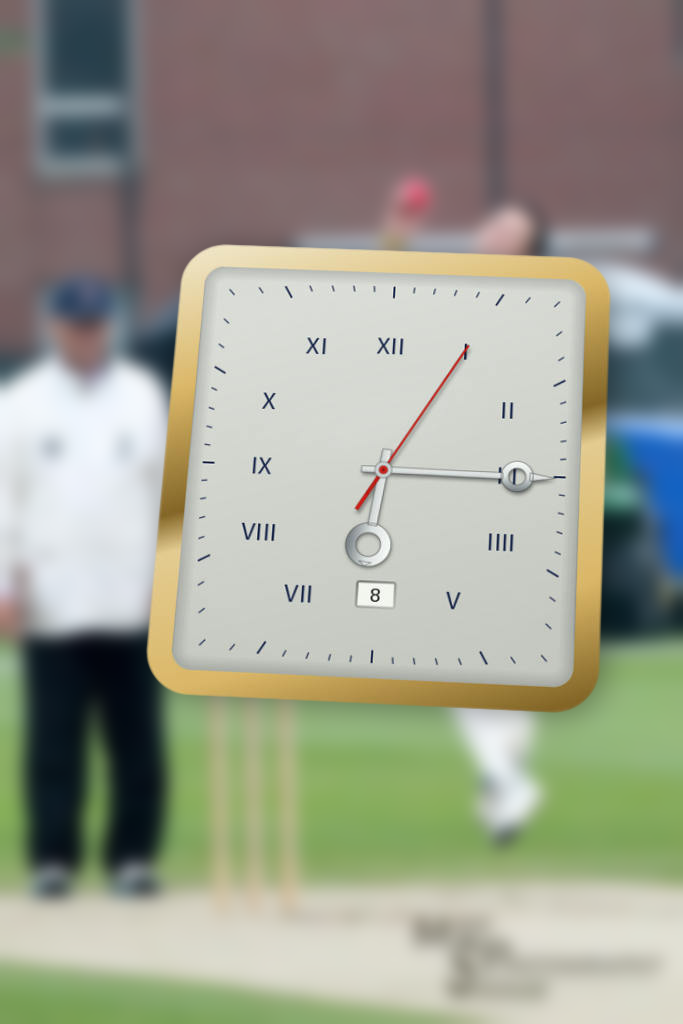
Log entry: 6:15:05
